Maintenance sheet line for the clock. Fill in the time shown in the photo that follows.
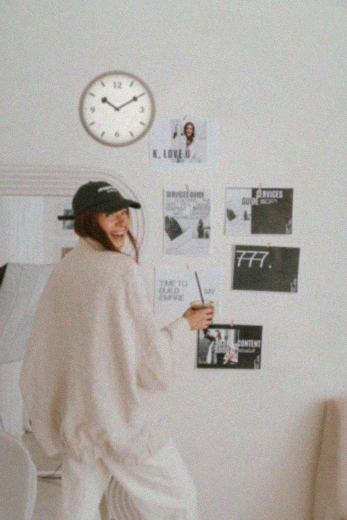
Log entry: 10:10
